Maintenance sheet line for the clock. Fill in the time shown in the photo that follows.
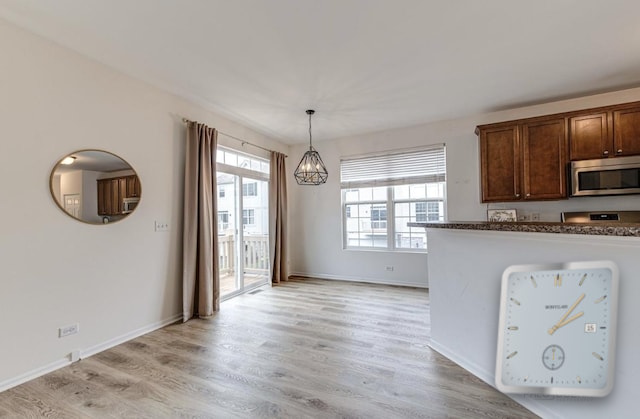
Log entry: 2:07
